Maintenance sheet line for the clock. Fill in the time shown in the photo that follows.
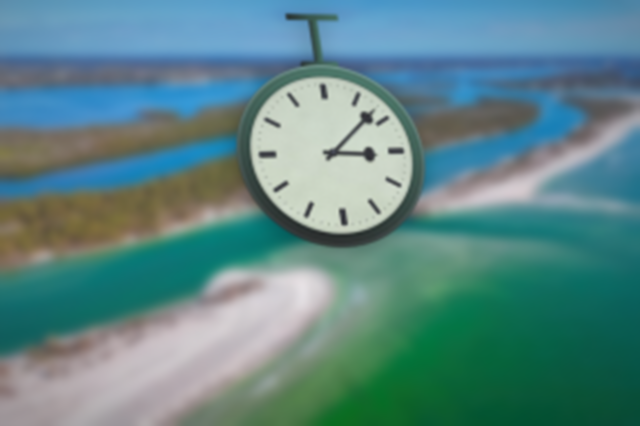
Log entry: 3:08
